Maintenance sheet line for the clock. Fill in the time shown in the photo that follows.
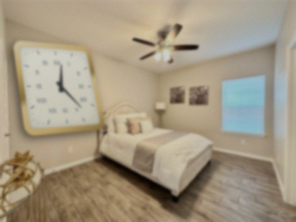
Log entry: 12:23
